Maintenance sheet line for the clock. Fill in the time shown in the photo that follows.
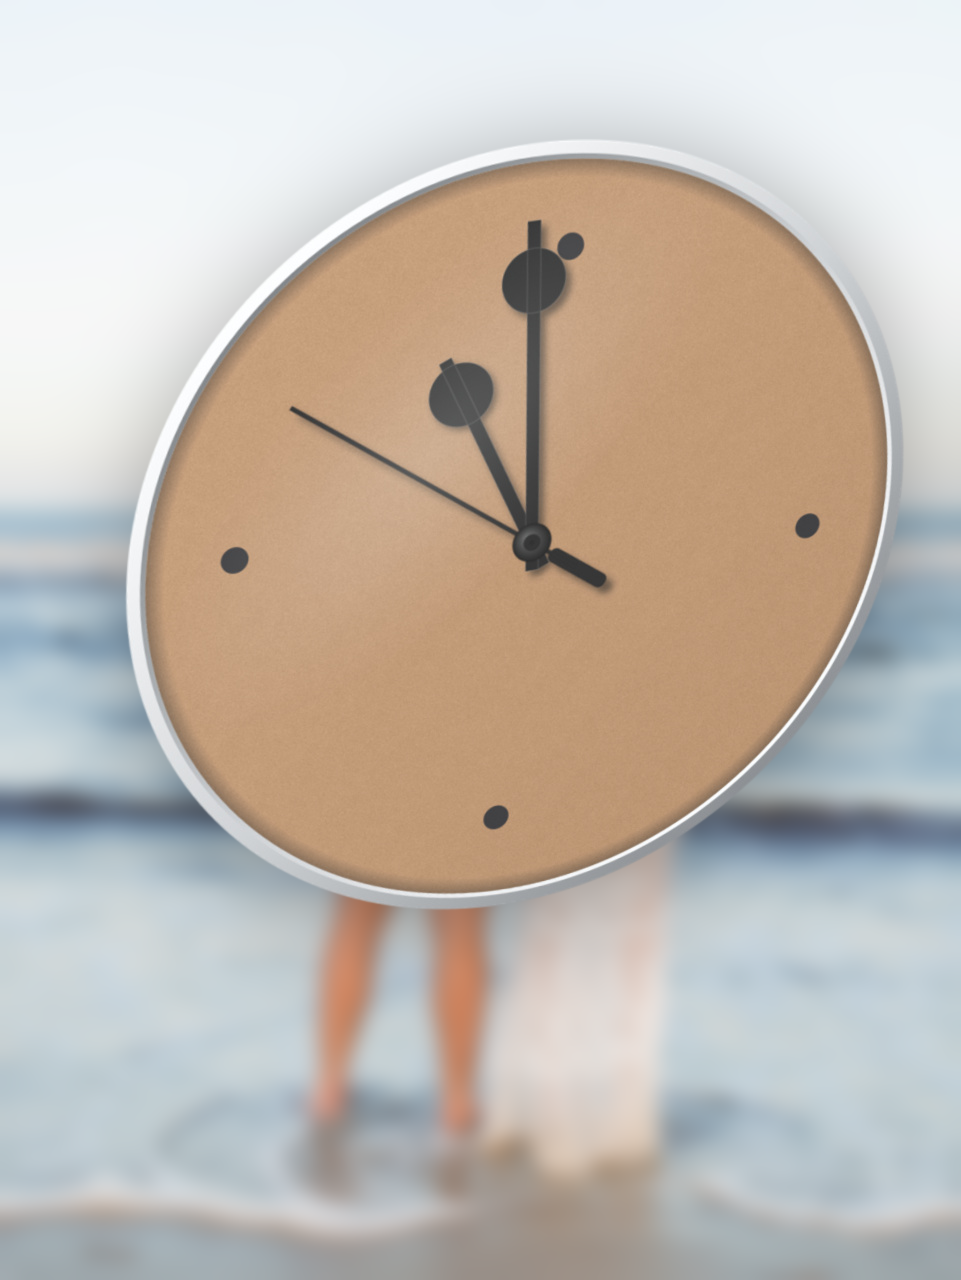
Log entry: 10:58:50
